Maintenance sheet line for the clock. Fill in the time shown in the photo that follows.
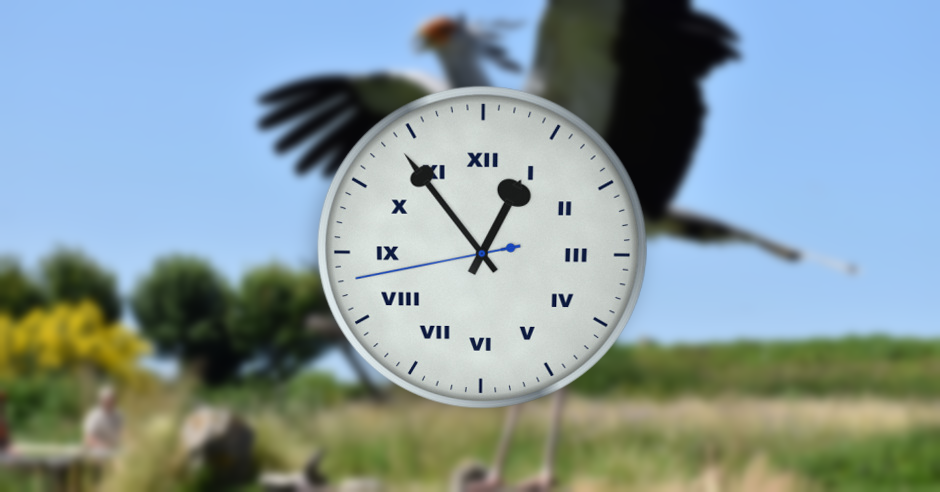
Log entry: 12:53:43
